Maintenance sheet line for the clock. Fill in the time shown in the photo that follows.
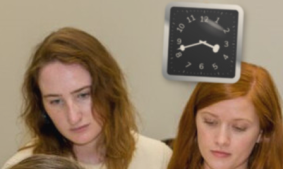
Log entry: 3:42
